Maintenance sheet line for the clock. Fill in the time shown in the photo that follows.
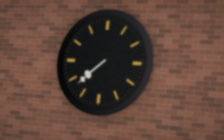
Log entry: 7:38
